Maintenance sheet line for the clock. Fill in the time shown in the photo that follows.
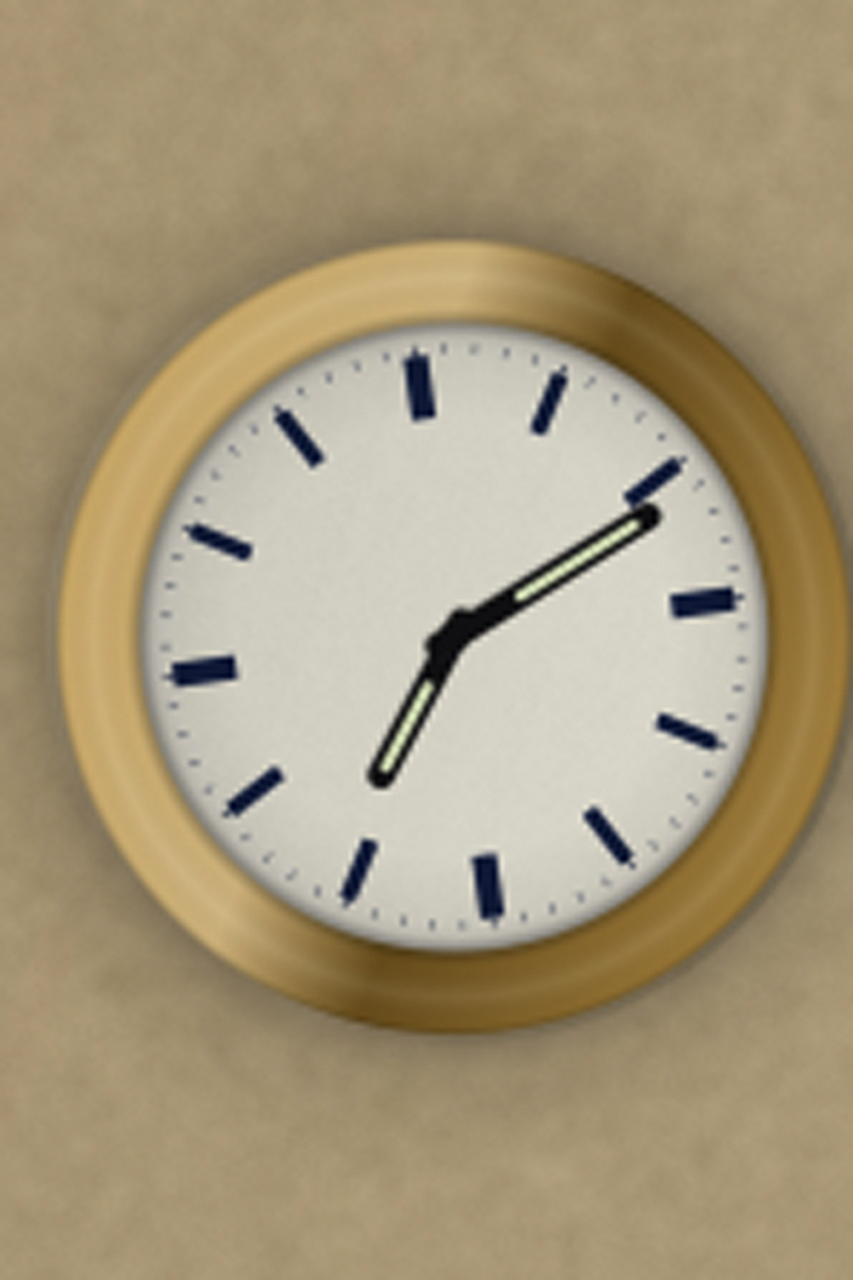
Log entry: 7:11
